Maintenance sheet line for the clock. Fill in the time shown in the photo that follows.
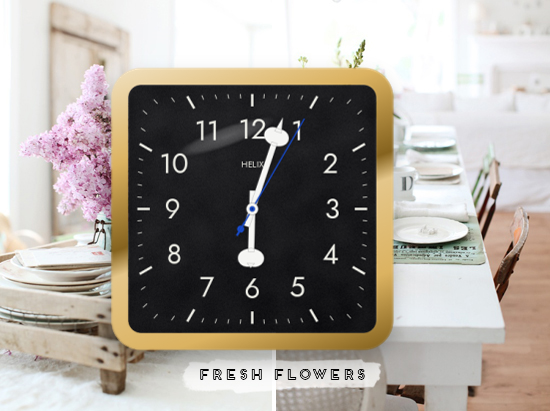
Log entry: 6:03:05
